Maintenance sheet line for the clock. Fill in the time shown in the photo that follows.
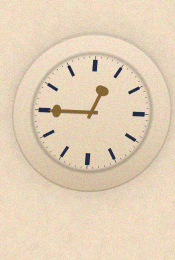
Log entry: 12:45
